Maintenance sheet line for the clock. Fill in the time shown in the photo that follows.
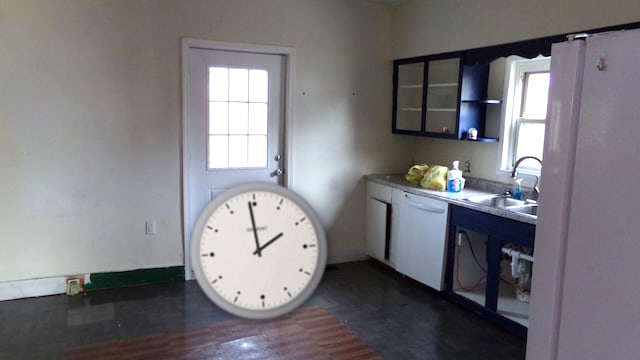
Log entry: 1:59
